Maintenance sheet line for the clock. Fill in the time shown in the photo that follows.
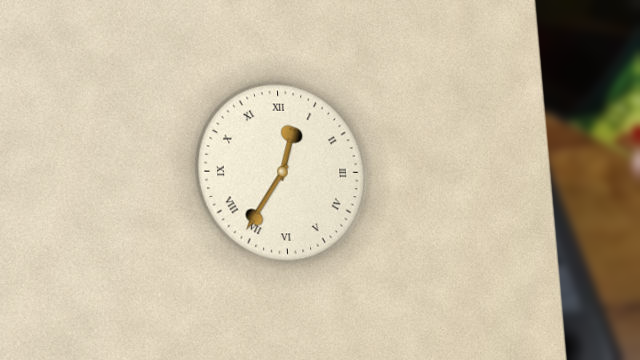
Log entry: 12:36
